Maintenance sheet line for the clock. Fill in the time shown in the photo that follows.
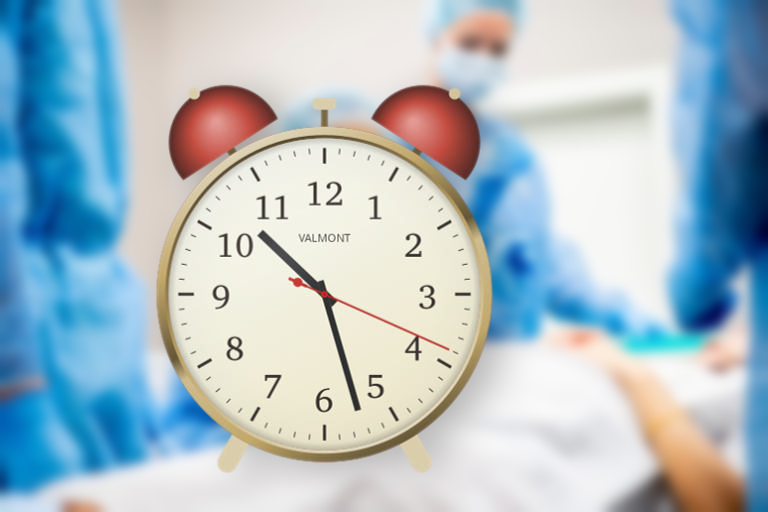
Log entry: 10:27:19
